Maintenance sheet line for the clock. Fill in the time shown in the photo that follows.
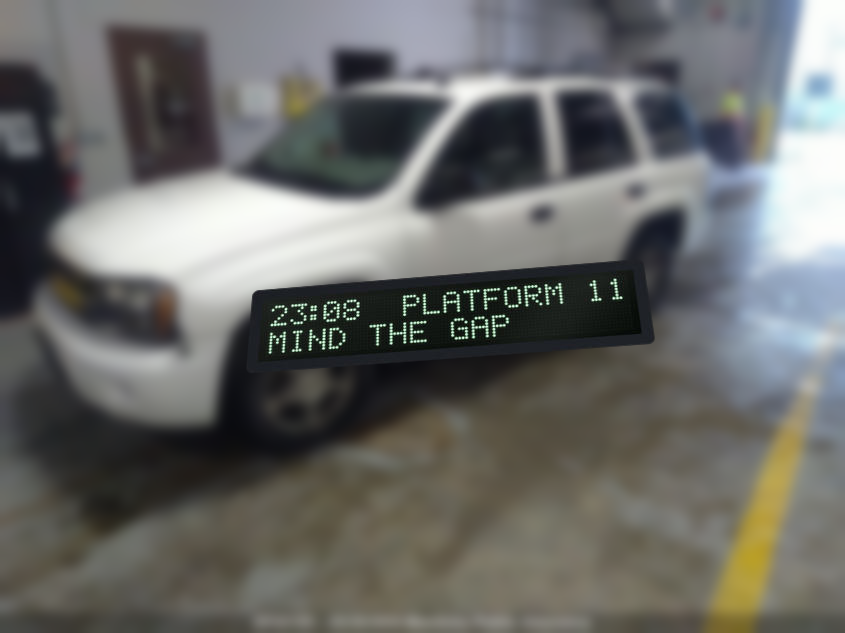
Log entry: 23:08
